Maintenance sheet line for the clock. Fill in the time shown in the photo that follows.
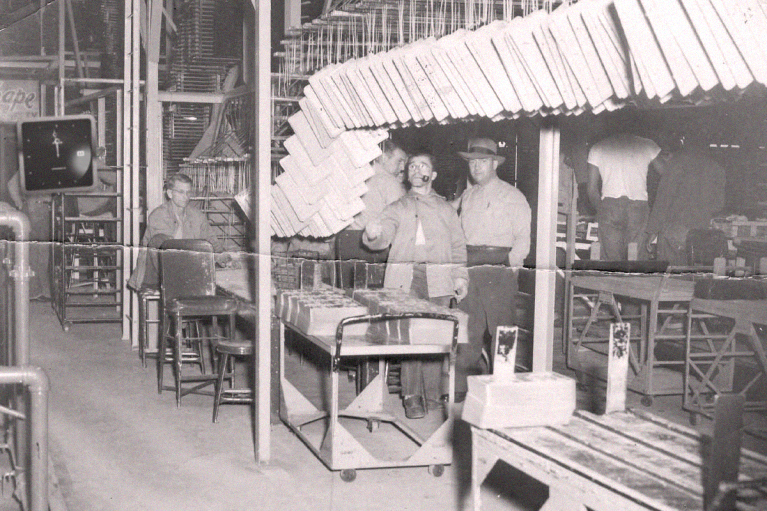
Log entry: 11:59
